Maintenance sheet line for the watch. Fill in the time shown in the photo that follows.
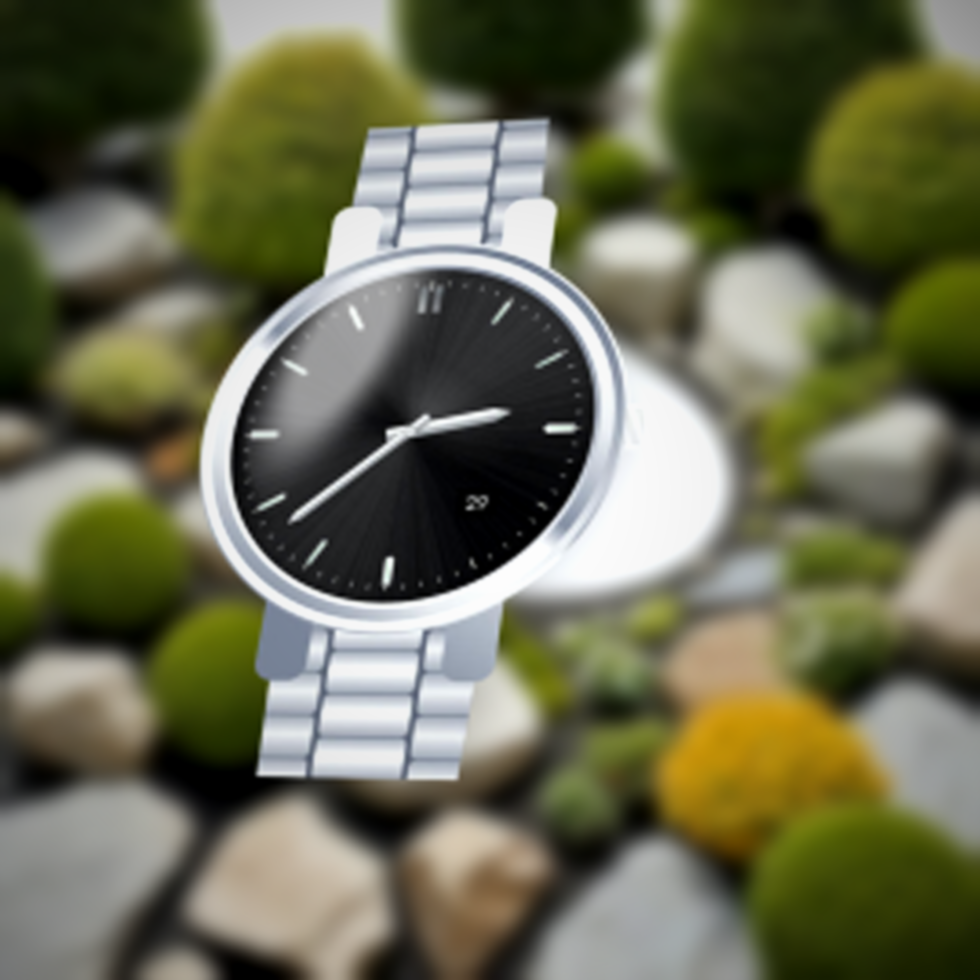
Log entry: 2:38
